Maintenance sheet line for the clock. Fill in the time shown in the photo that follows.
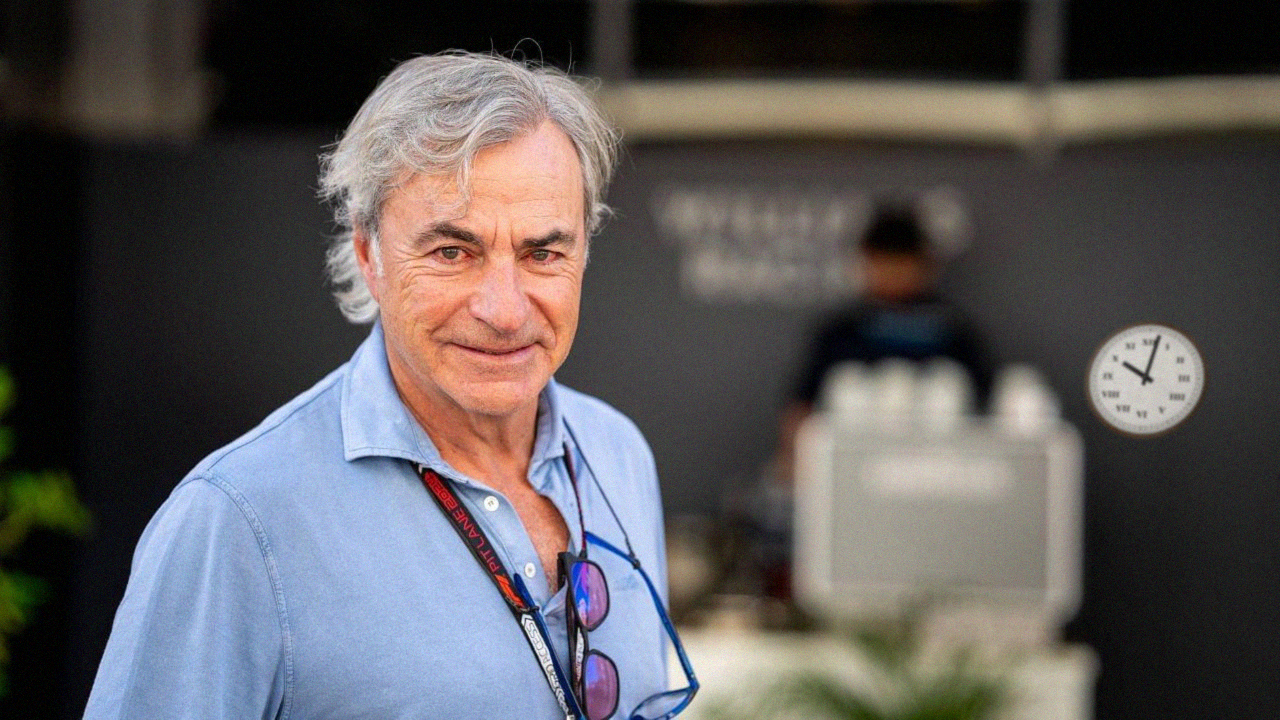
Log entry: 10:02
